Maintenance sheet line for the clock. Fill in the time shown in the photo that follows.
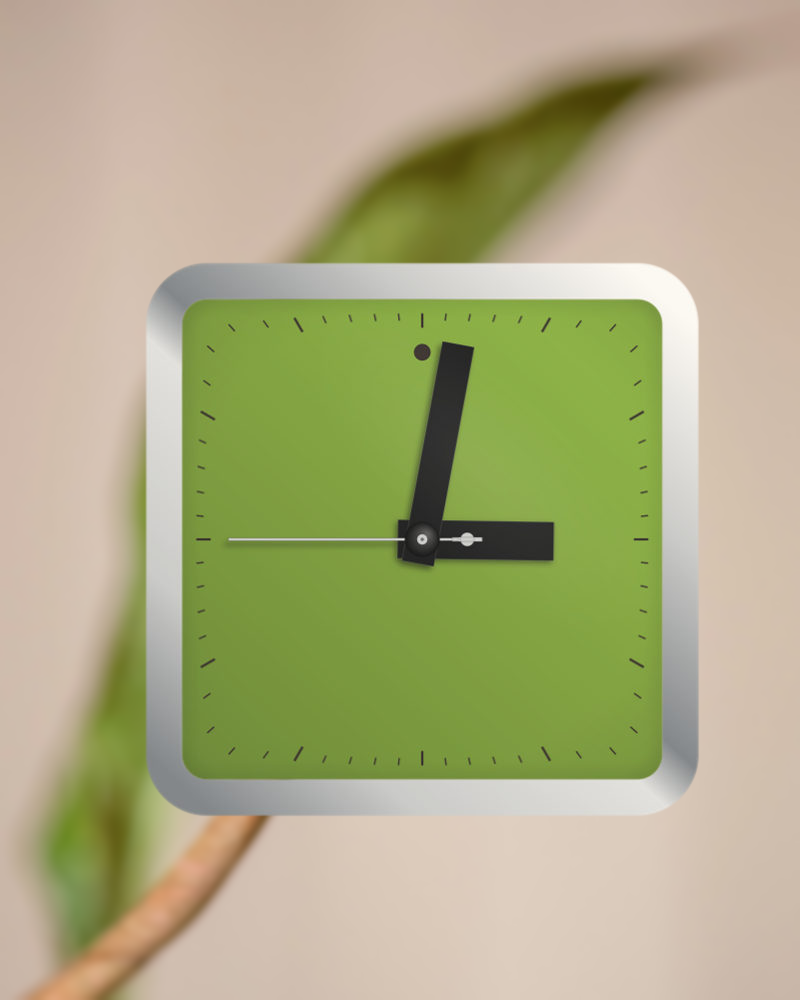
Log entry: 3:01:45
